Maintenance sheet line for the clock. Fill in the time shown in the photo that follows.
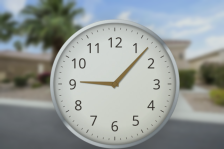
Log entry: 9:07
